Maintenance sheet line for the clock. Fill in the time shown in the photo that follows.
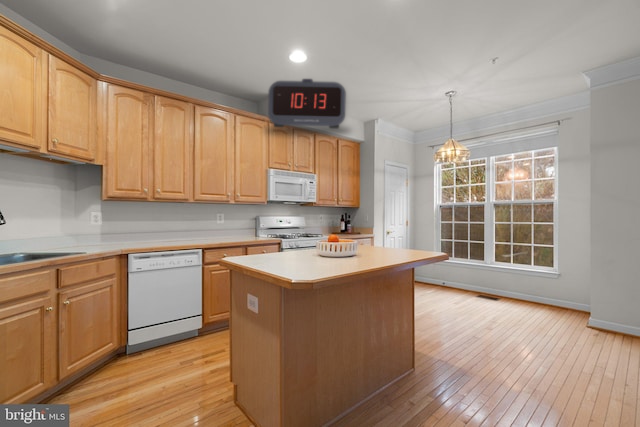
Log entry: 10:13
